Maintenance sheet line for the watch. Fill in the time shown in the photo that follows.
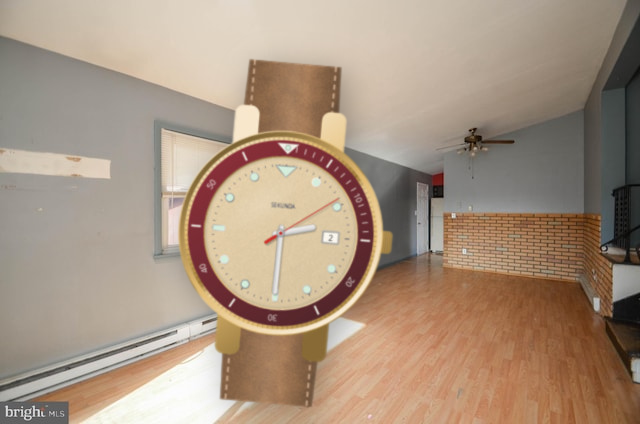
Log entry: 2:30:09
